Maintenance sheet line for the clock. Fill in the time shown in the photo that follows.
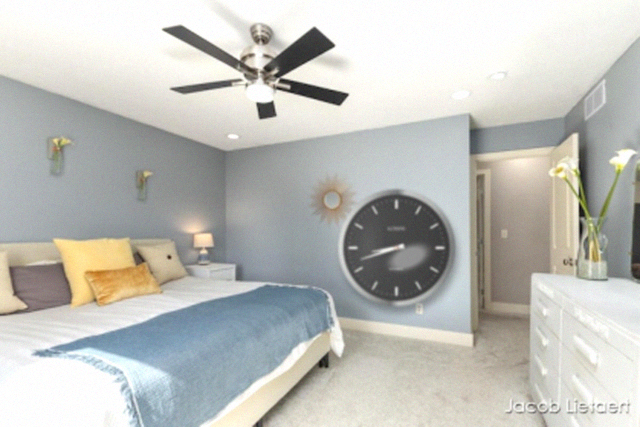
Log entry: 8:42
